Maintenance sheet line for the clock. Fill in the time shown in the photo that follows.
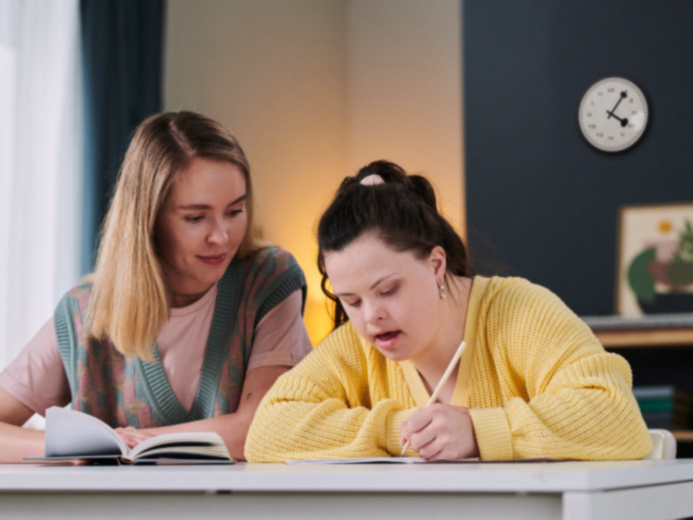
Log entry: 4:06
